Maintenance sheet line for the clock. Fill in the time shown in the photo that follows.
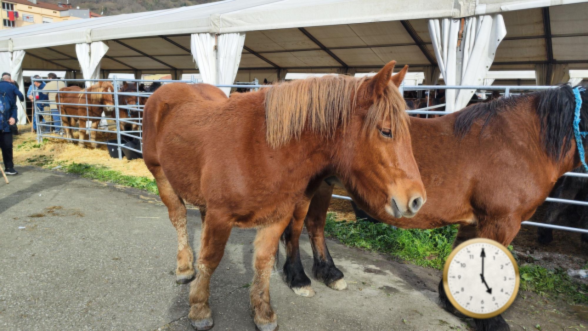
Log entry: 5:00
